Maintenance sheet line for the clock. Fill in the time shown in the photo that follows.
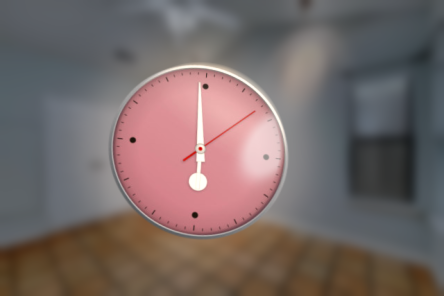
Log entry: 5:59:08
